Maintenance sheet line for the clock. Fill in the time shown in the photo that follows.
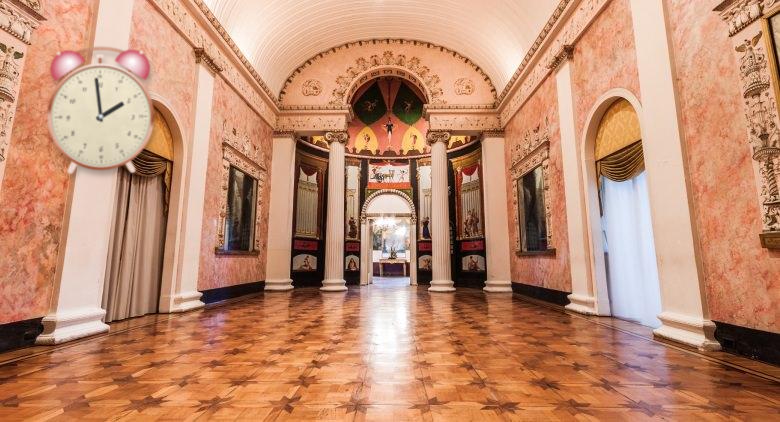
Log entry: 1:59
